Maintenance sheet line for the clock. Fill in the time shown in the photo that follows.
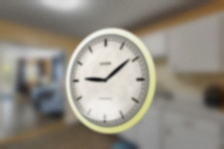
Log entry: 9:09
